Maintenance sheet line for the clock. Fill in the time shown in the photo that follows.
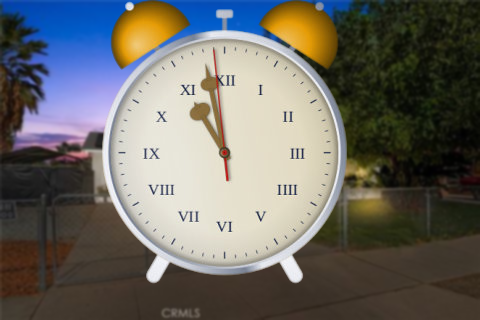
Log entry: 10:57:59
